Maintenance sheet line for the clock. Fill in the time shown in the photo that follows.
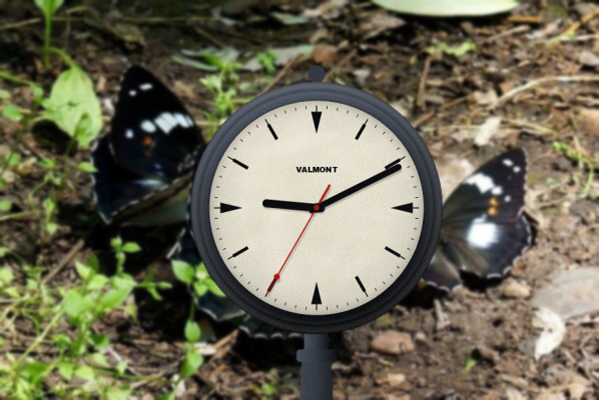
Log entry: 9:10:35
